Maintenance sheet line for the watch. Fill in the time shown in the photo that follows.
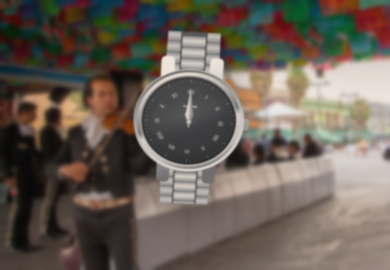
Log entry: 12:00
